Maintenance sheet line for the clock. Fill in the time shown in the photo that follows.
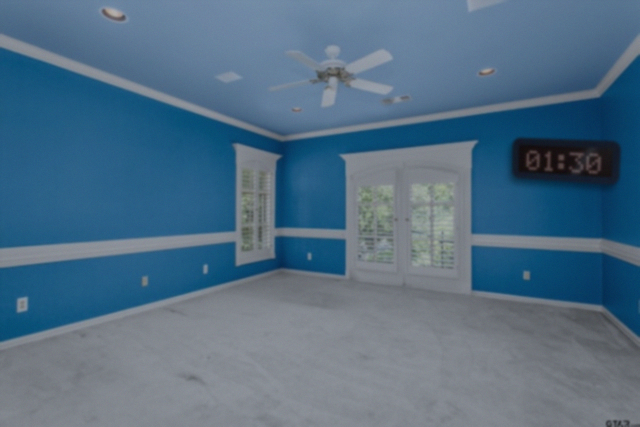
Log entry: 1:30
